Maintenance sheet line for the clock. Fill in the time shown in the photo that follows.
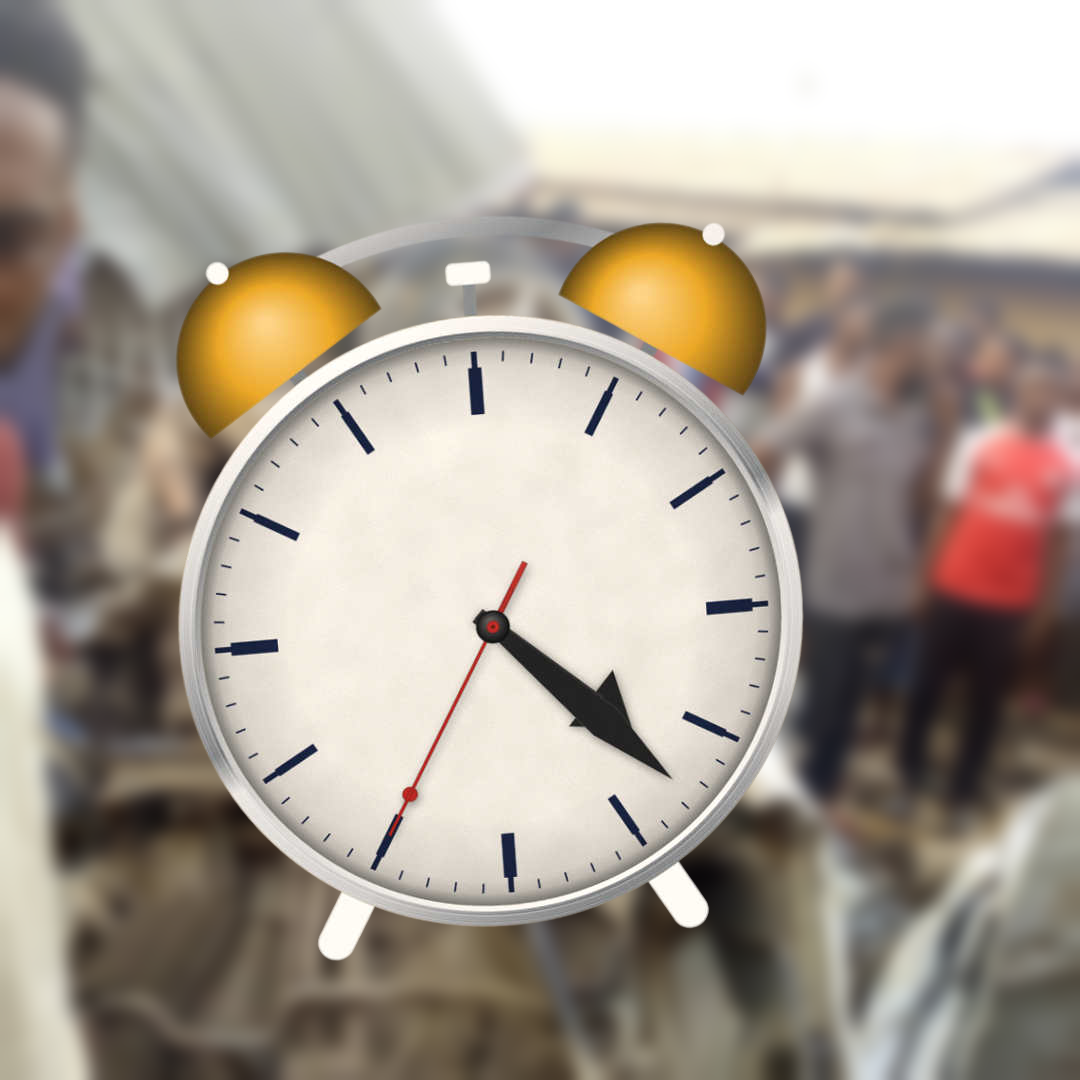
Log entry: 4:22:35
